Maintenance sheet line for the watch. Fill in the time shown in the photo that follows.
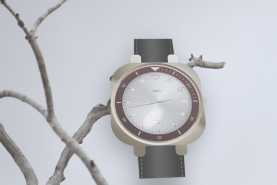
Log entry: 2:43
